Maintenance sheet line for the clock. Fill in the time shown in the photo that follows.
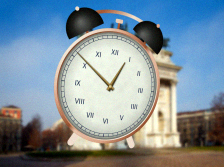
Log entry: 12:51
